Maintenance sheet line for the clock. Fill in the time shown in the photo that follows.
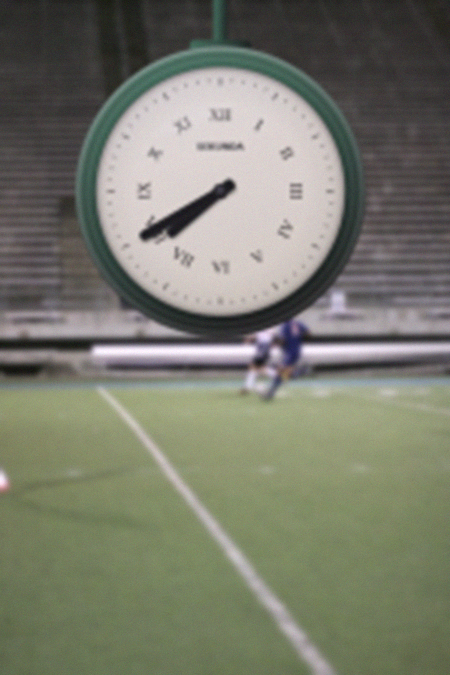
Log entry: 7:40
